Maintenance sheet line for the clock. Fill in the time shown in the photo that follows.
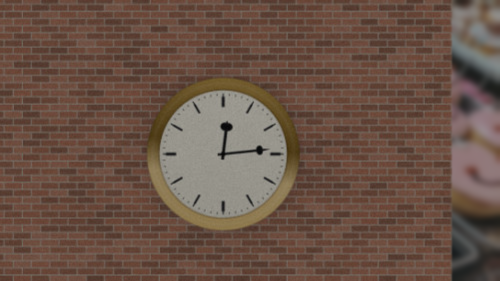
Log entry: 12:14
